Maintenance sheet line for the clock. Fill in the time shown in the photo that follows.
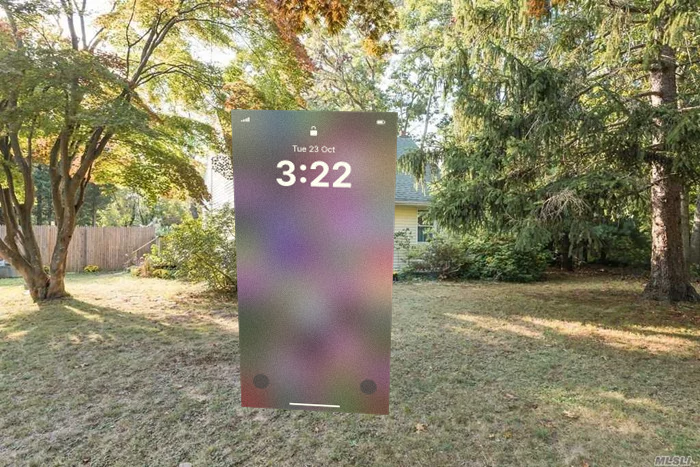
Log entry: 3:22
